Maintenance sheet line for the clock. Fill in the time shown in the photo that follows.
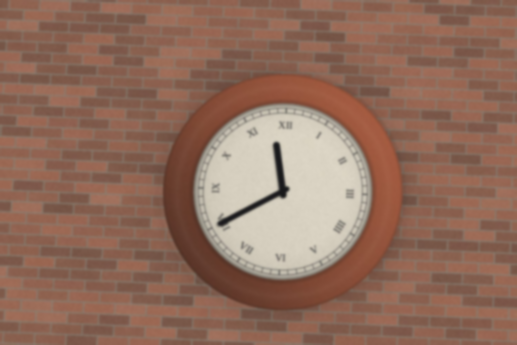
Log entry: 11:40
